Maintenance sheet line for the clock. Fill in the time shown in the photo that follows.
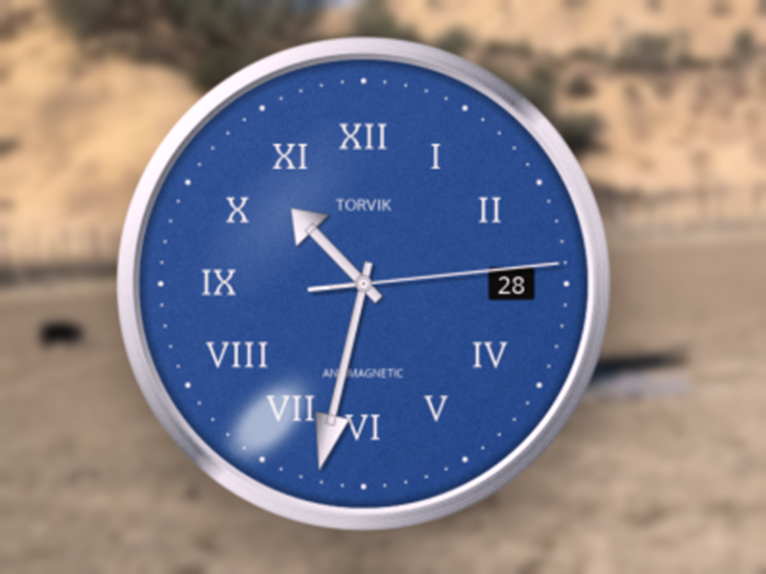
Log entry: 10:32:14
